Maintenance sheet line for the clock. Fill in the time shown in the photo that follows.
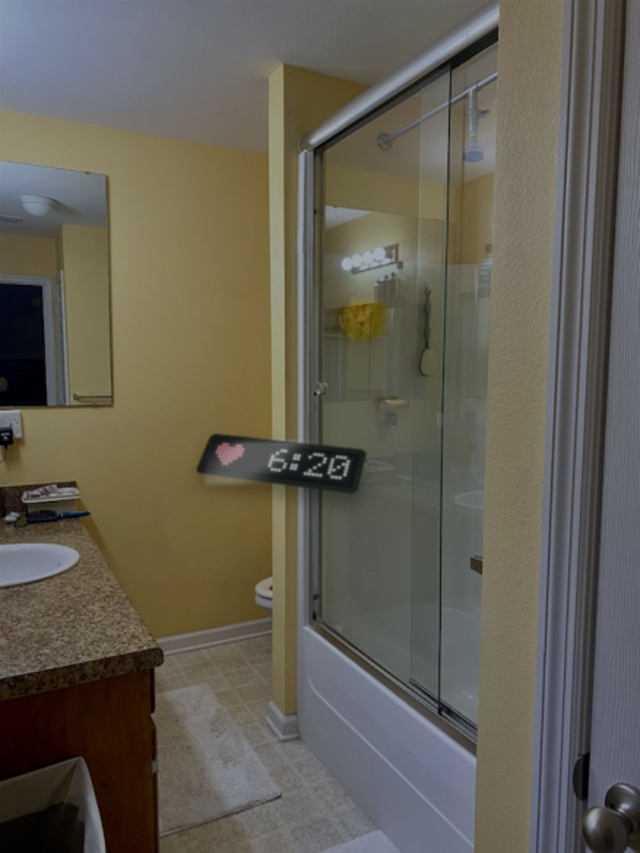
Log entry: 6:20
